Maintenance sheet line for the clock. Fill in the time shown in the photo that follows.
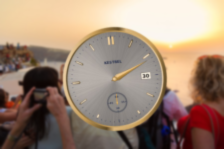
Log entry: 2:11
